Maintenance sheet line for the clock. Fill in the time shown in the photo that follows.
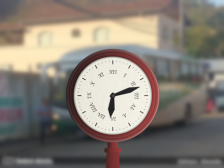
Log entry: 6:12
